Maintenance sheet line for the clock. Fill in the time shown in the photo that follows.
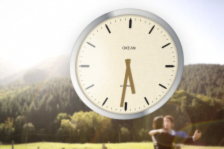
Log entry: 5:31
